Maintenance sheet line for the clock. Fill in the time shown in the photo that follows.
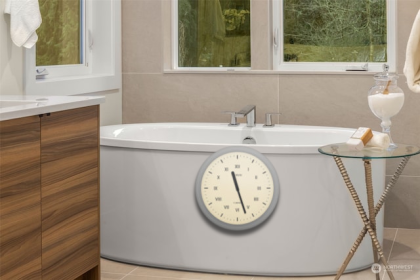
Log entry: 11:27
